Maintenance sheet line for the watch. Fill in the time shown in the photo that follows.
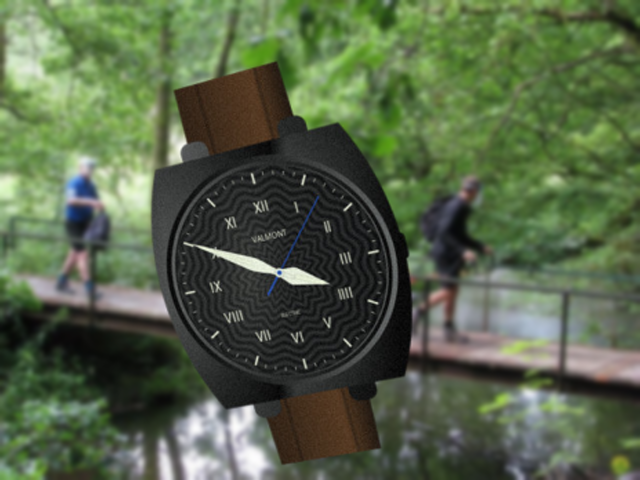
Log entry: 3:50:07
